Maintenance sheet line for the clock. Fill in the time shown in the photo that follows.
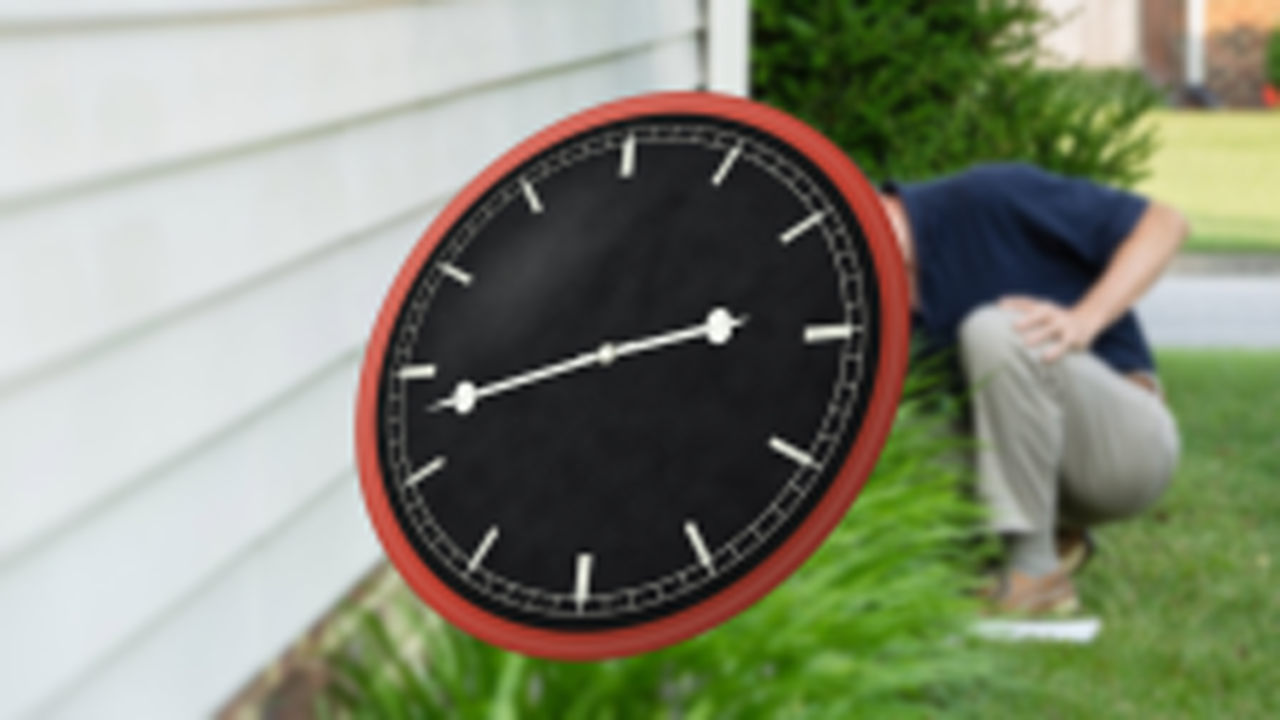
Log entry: 2:43
